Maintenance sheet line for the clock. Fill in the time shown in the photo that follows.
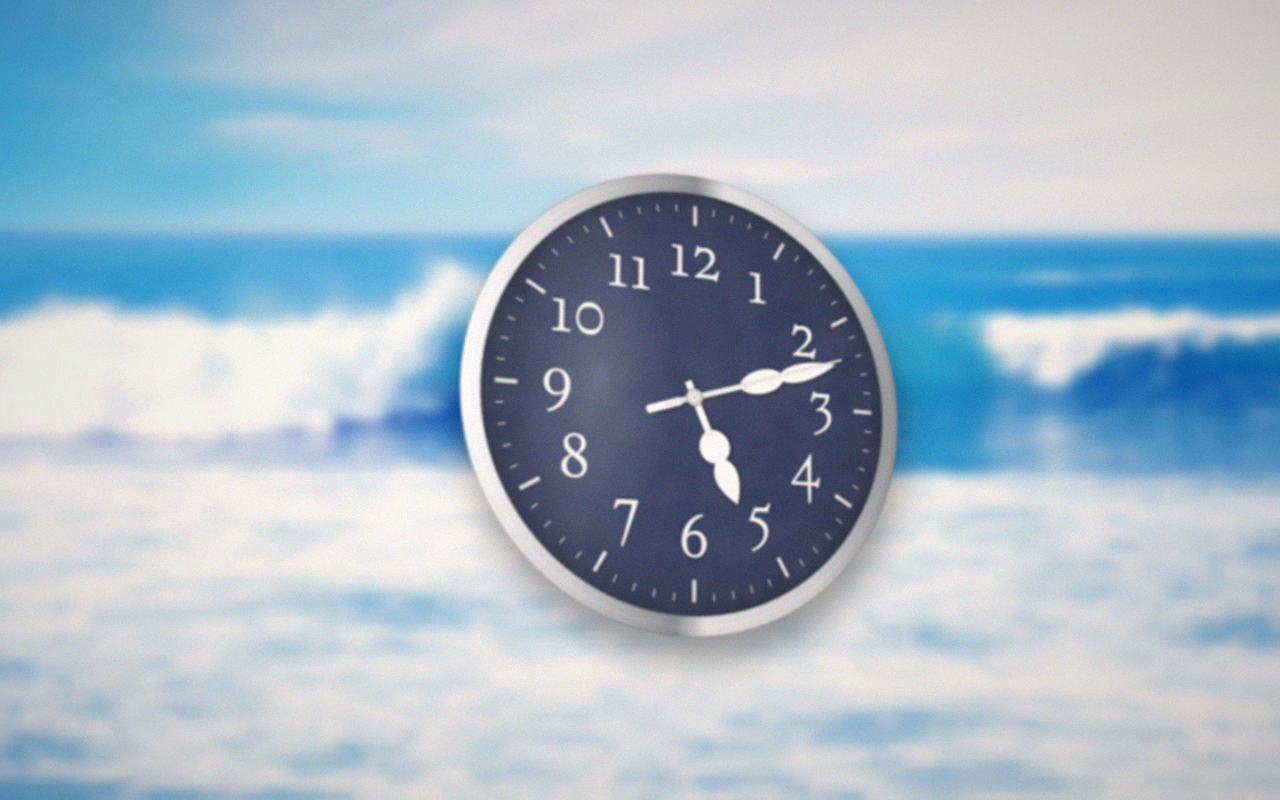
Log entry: 5:12:12
